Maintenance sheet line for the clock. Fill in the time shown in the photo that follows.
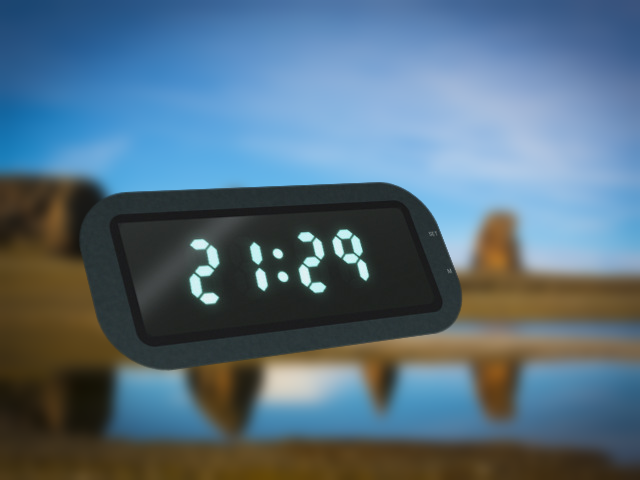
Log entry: 21:29
